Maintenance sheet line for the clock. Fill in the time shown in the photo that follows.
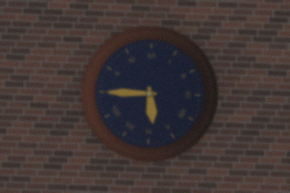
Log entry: 5:45
